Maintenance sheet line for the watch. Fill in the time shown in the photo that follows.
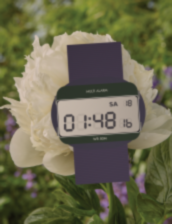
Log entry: 1:48:16
